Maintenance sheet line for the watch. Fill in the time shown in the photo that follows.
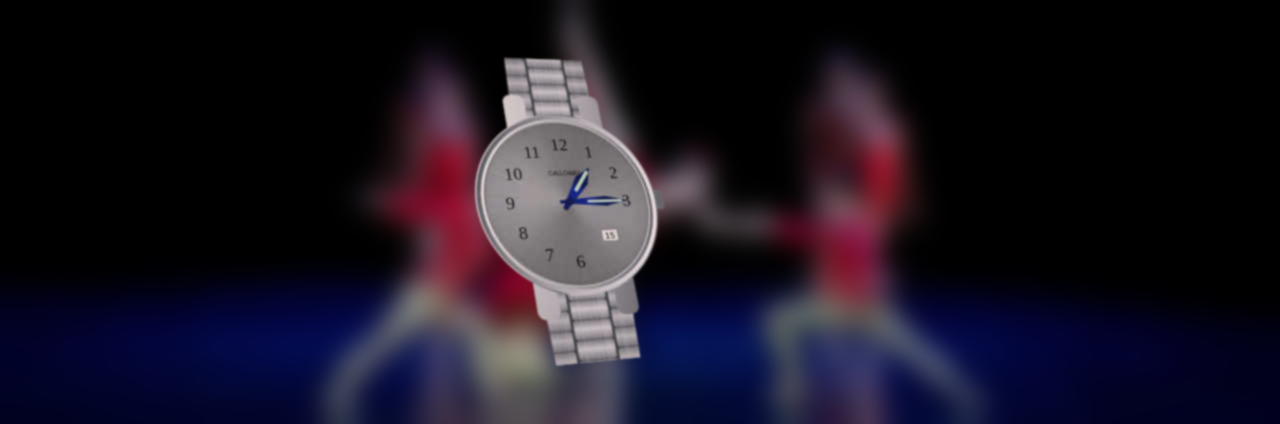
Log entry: 1:15
